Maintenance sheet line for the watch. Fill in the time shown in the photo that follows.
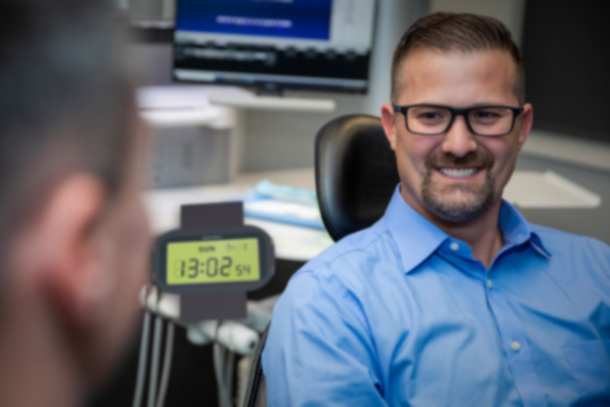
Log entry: 13:02
